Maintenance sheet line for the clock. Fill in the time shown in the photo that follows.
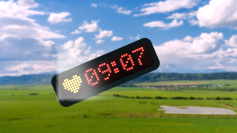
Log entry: 9:07
